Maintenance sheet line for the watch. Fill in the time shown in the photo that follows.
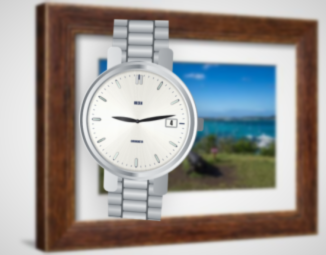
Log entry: 9:13
